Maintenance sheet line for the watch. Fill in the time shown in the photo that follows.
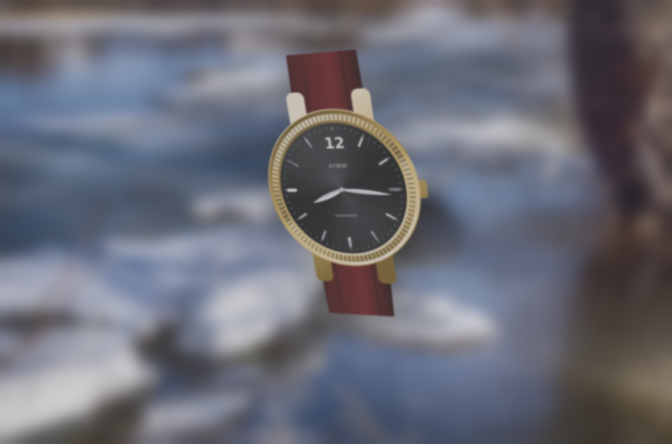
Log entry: 8:16
